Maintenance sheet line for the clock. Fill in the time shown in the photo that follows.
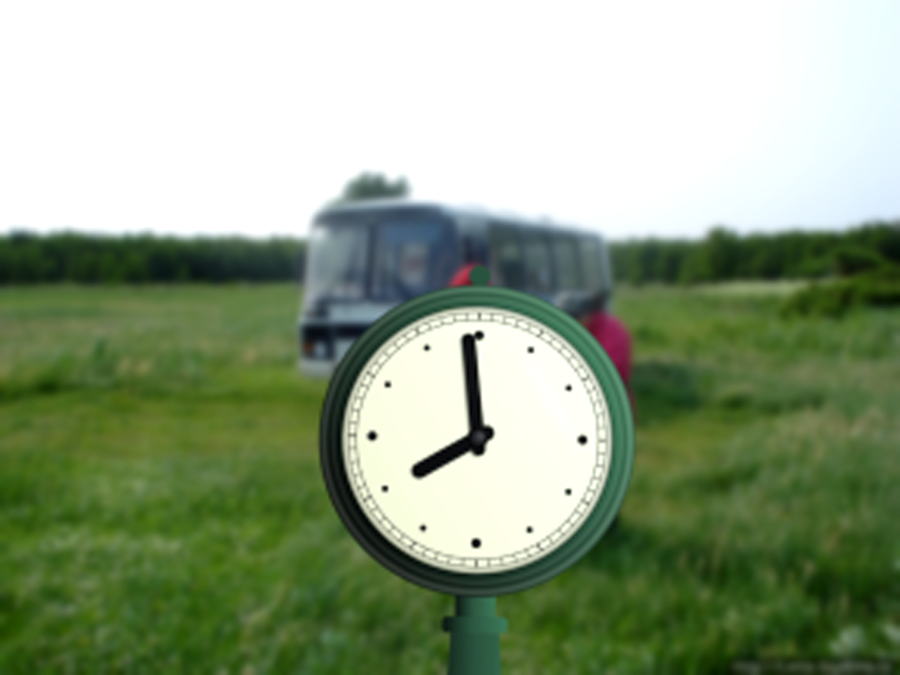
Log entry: 7:59
